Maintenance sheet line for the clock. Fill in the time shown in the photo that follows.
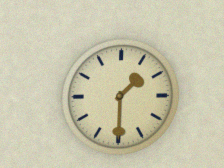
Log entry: 1:30
